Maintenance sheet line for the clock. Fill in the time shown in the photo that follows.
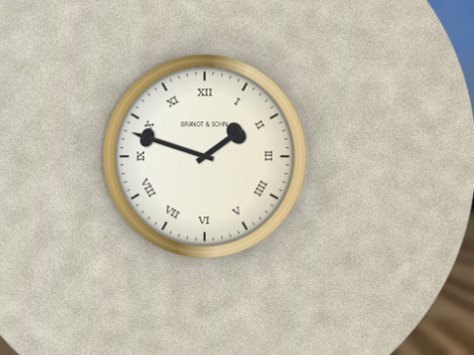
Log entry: 1:48
